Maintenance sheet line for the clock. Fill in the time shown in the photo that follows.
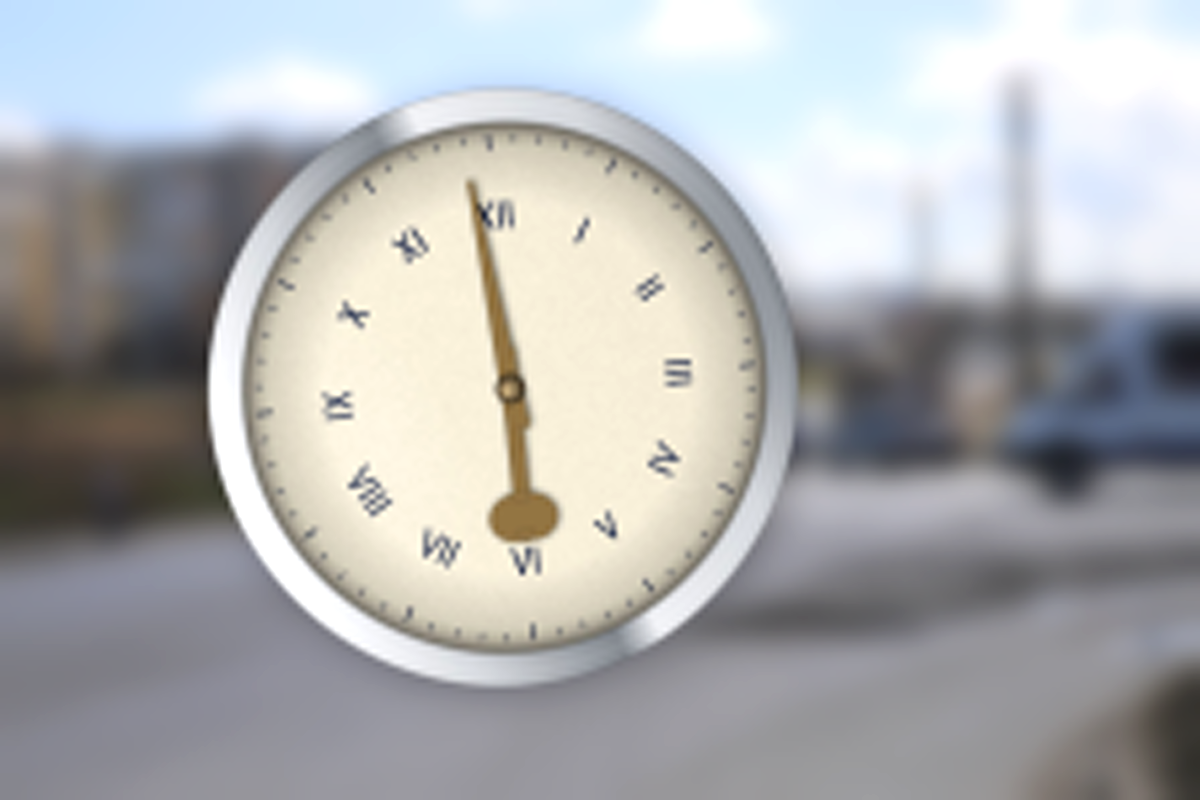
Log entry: 5:59
